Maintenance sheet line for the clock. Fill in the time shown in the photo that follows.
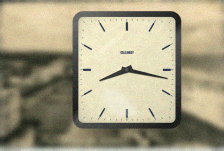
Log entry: 8:17
